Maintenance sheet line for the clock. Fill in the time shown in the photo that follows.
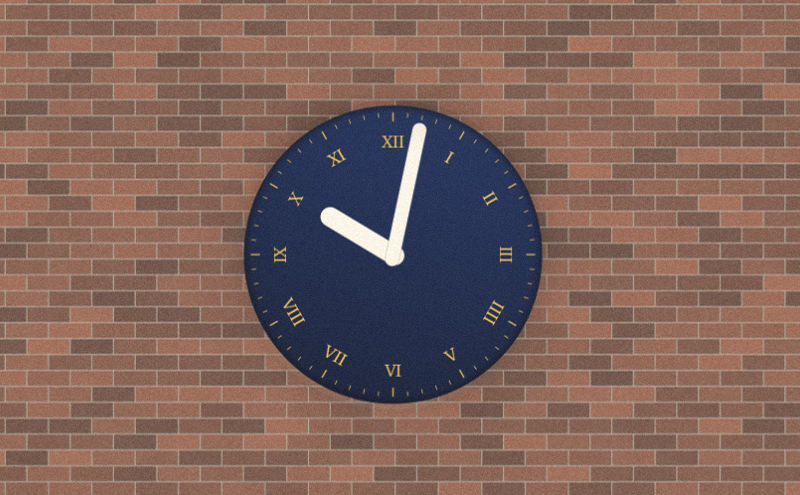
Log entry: 10:02
